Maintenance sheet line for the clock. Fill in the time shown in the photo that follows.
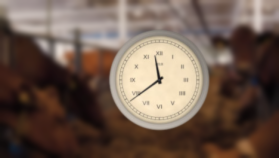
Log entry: 11:39
